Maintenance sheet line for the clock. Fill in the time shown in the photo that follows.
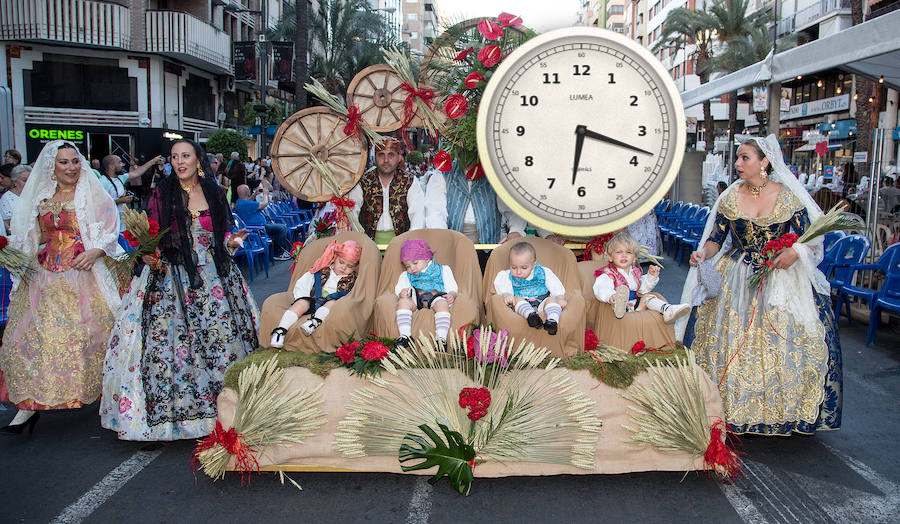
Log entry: 6:18
